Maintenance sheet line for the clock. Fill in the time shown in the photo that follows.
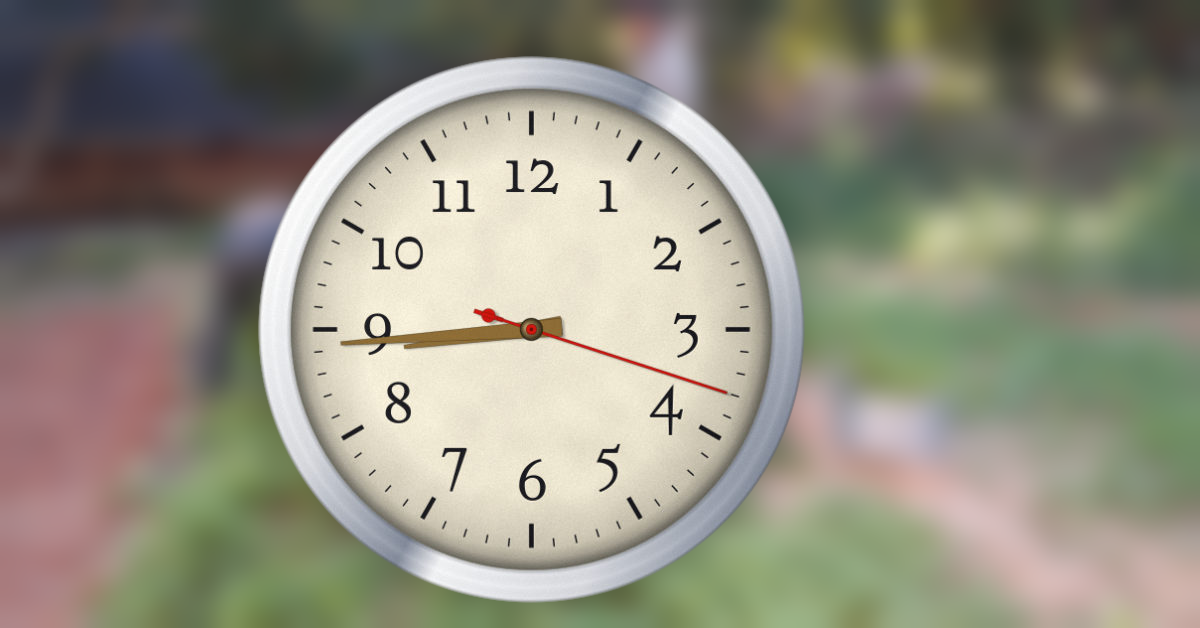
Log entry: 8:44:18
